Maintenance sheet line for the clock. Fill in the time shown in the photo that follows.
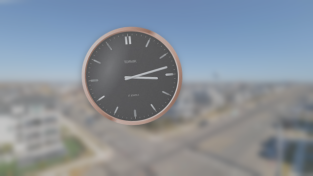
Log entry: 3:13
